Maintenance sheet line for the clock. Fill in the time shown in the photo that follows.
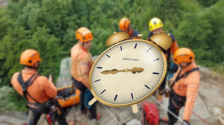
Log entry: 2:43
